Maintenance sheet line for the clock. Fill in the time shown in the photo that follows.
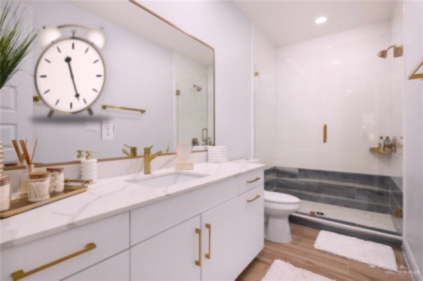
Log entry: 11:27
